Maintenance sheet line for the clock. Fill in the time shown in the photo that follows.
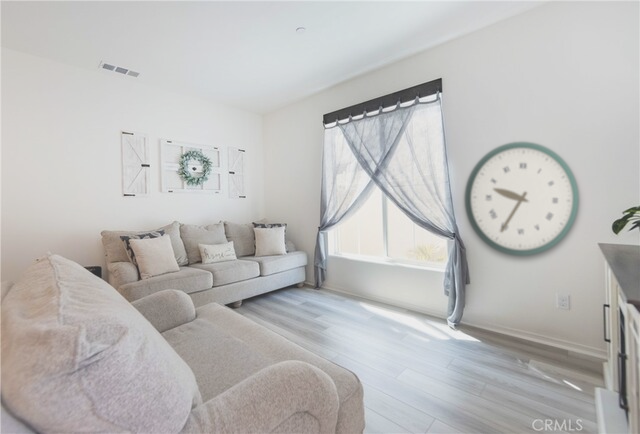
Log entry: 9:35
